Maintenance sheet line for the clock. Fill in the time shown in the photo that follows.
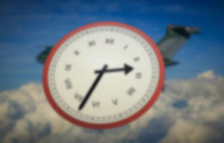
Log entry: 2:33
